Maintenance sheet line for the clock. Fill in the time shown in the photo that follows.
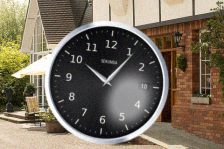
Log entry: 10:06
